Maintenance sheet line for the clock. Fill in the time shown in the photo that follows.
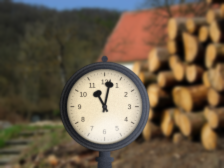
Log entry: 11:02
